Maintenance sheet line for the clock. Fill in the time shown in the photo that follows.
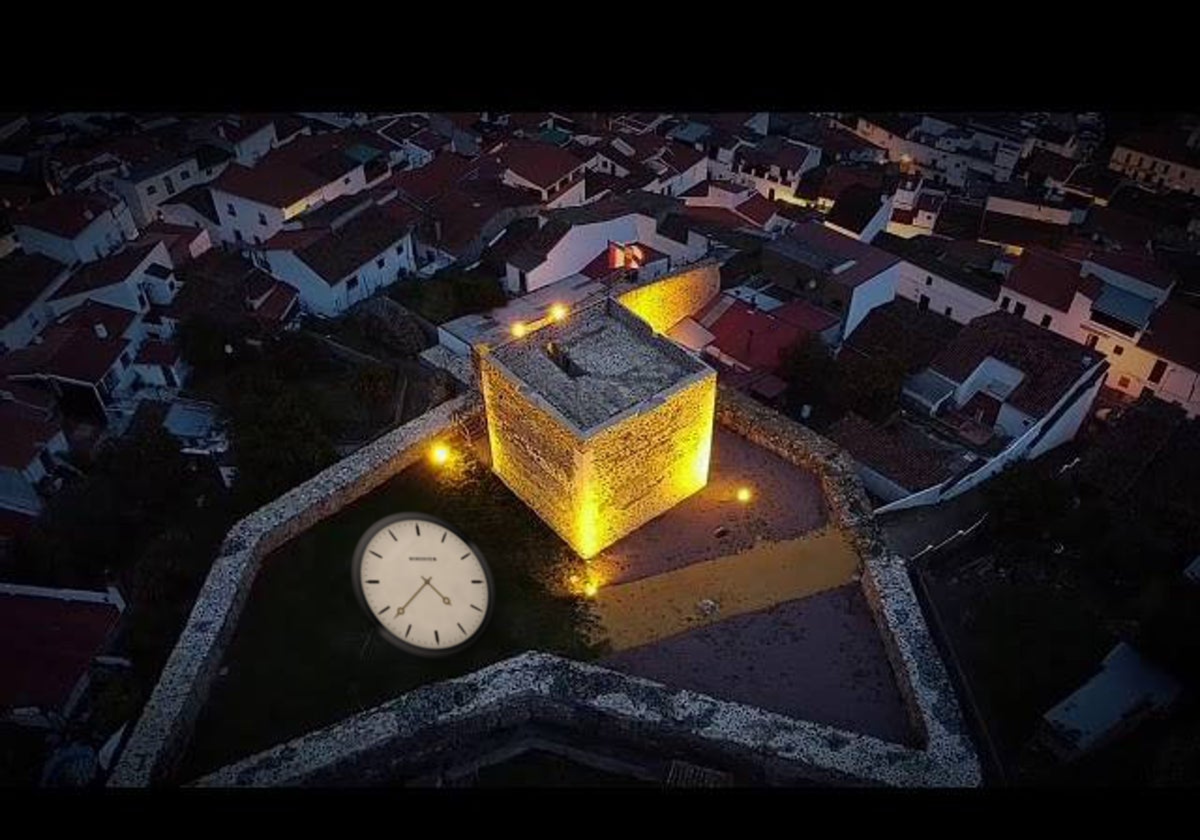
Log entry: 4:38
